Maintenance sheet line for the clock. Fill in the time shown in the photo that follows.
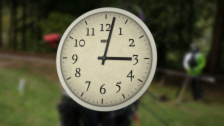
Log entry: 3:02
